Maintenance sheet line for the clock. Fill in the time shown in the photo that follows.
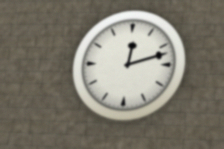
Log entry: 12:12
